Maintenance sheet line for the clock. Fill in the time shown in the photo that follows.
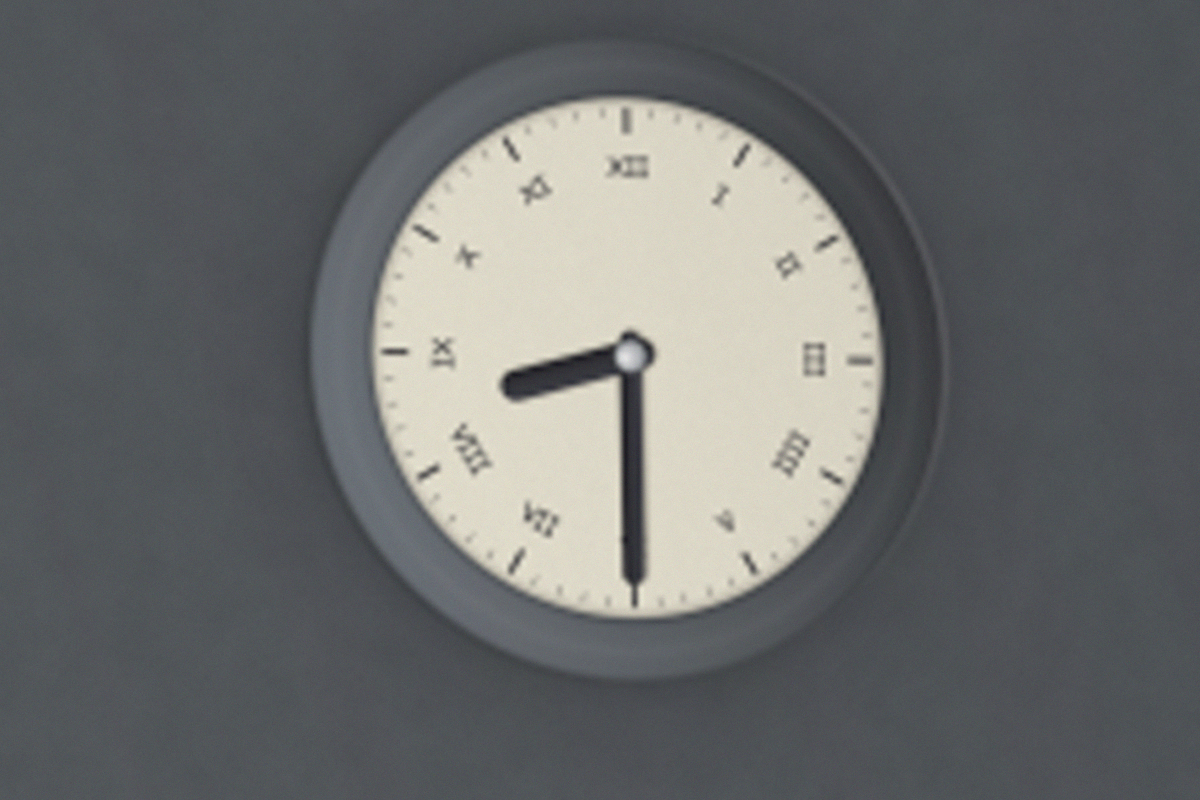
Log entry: 8:30
